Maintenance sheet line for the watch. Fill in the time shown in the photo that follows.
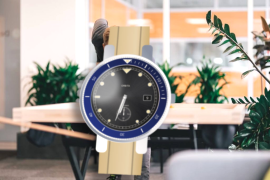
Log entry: 6:33
